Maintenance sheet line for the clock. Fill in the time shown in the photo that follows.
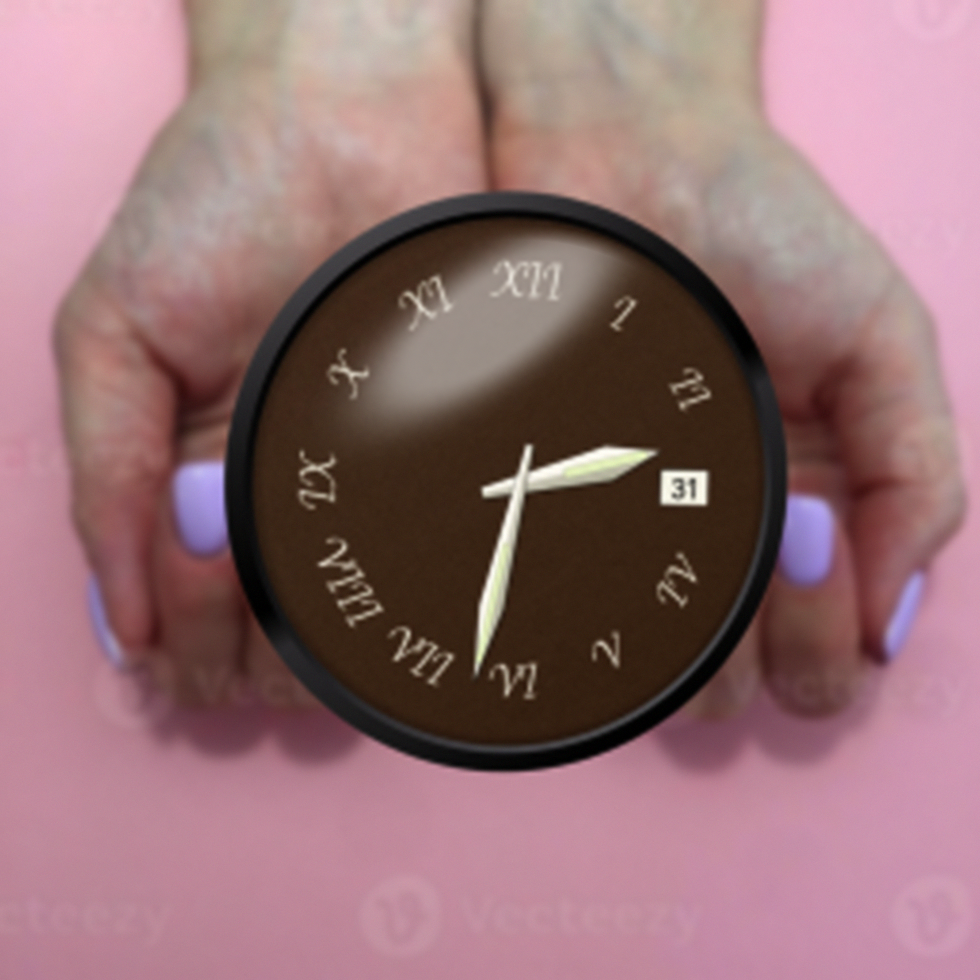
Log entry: 2:32
